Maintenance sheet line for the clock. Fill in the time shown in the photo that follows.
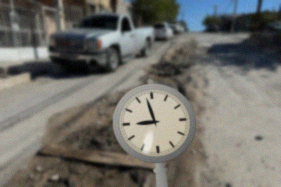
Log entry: 8:58
